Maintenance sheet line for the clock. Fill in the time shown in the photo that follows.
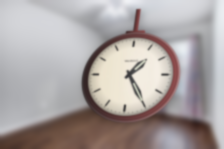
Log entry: 1:25
